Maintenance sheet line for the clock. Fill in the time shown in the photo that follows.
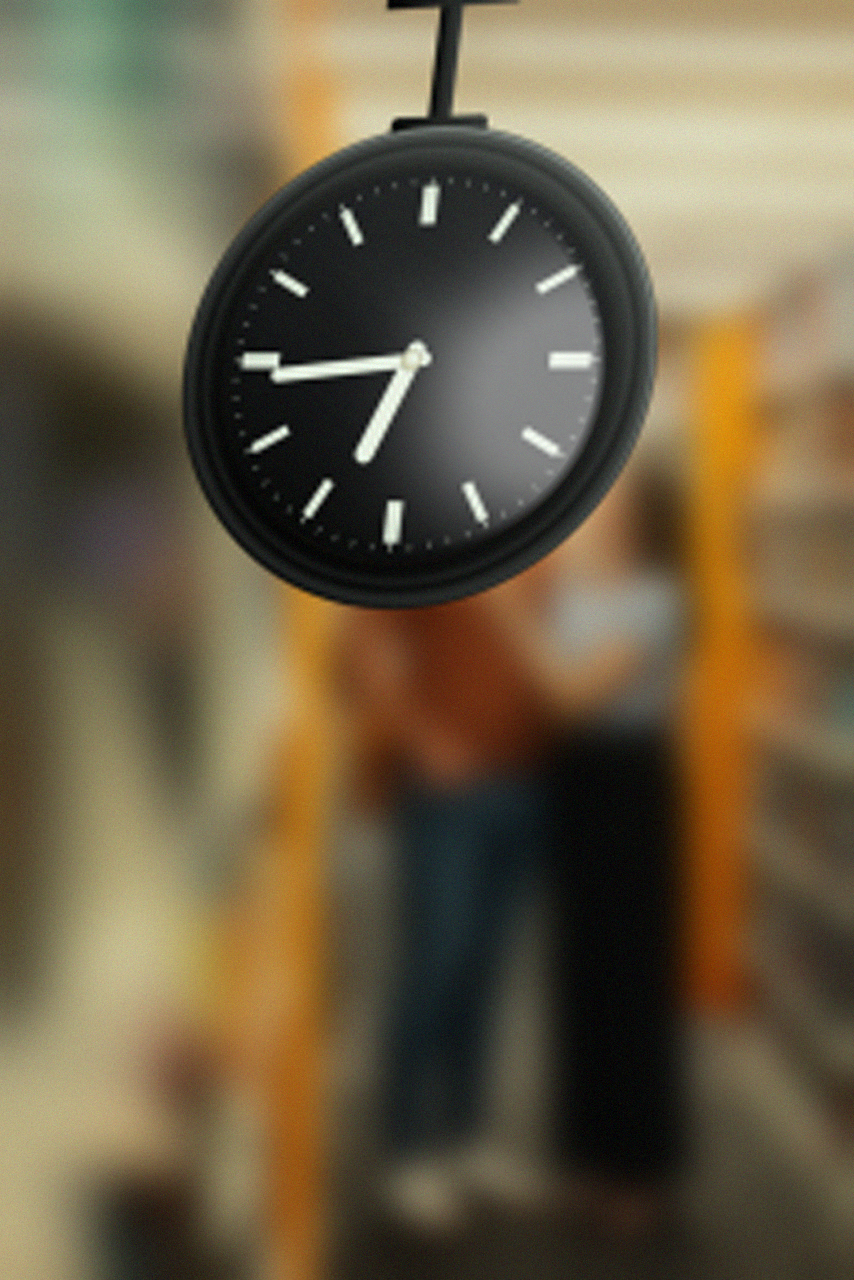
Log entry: 6:44
